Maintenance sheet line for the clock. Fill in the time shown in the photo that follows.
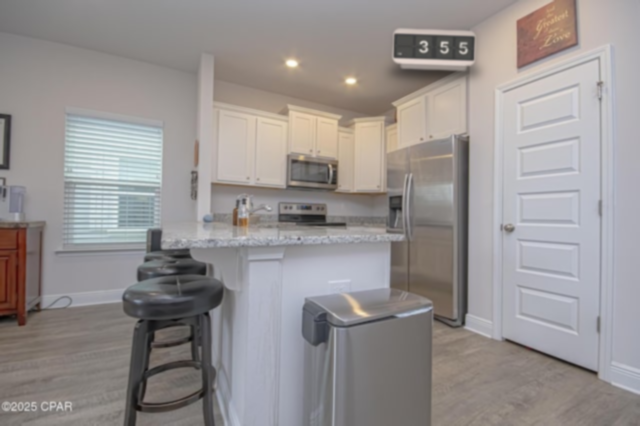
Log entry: 3:55
